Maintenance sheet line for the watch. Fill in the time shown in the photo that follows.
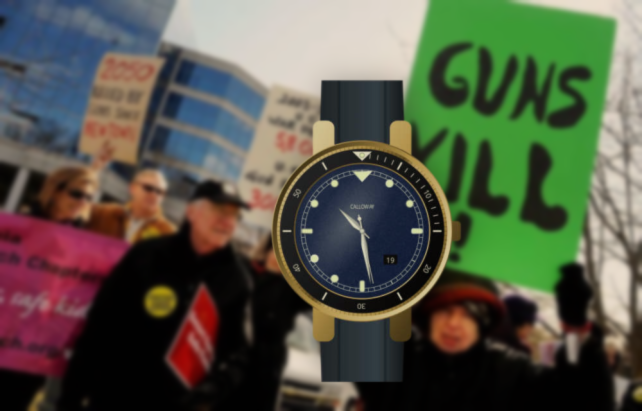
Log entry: 10:28:28
